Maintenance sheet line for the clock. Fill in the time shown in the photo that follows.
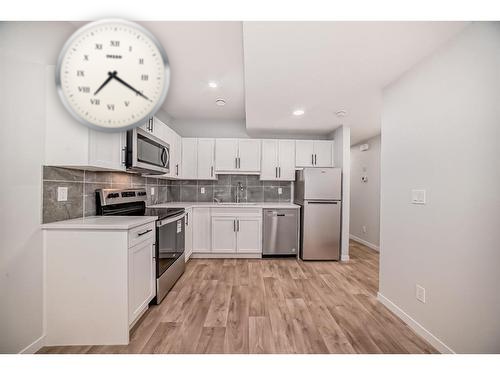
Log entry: 7:20
